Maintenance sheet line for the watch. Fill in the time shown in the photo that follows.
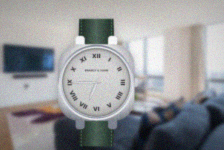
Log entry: 6:45
